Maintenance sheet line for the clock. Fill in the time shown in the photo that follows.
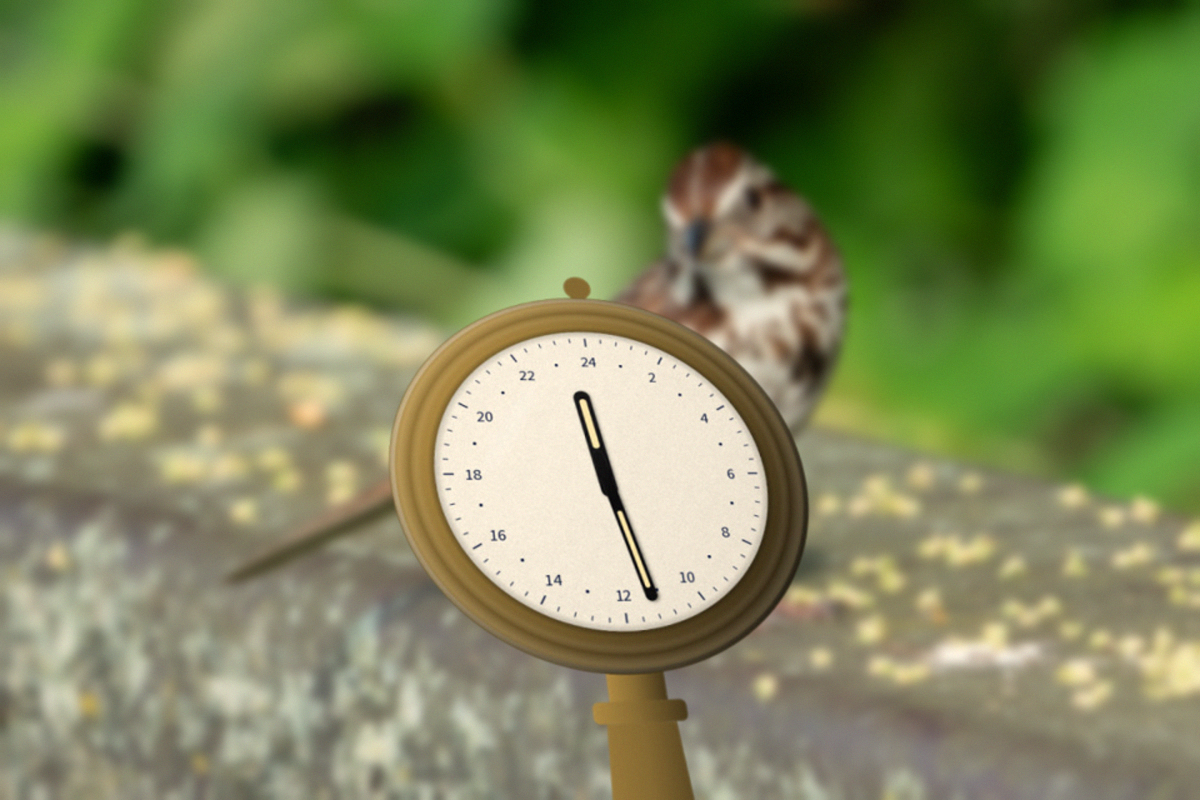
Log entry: 23:28
